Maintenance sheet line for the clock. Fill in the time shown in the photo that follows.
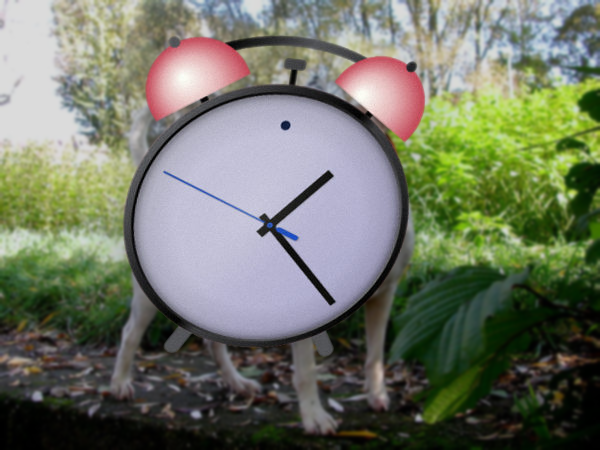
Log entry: 1:22:49
